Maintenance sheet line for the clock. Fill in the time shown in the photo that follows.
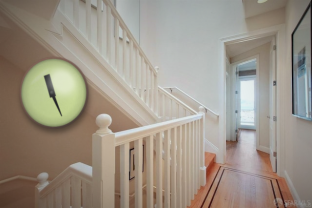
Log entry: 11:26
